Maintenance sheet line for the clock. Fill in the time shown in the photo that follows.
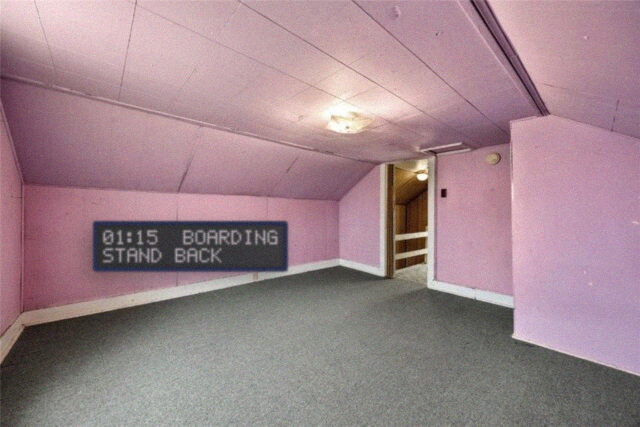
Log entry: 1:15
